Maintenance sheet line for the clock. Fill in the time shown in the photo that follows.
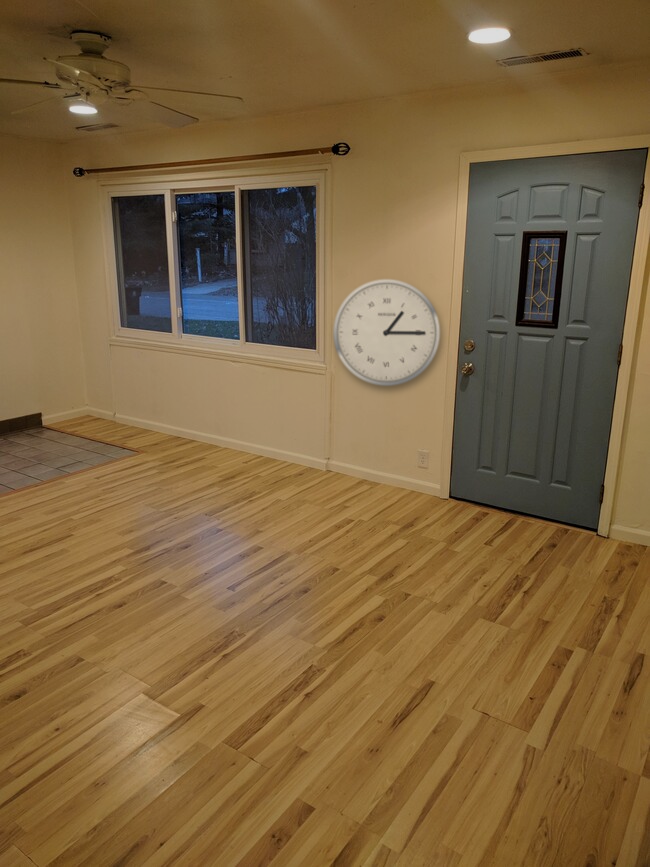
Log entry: 1:15
